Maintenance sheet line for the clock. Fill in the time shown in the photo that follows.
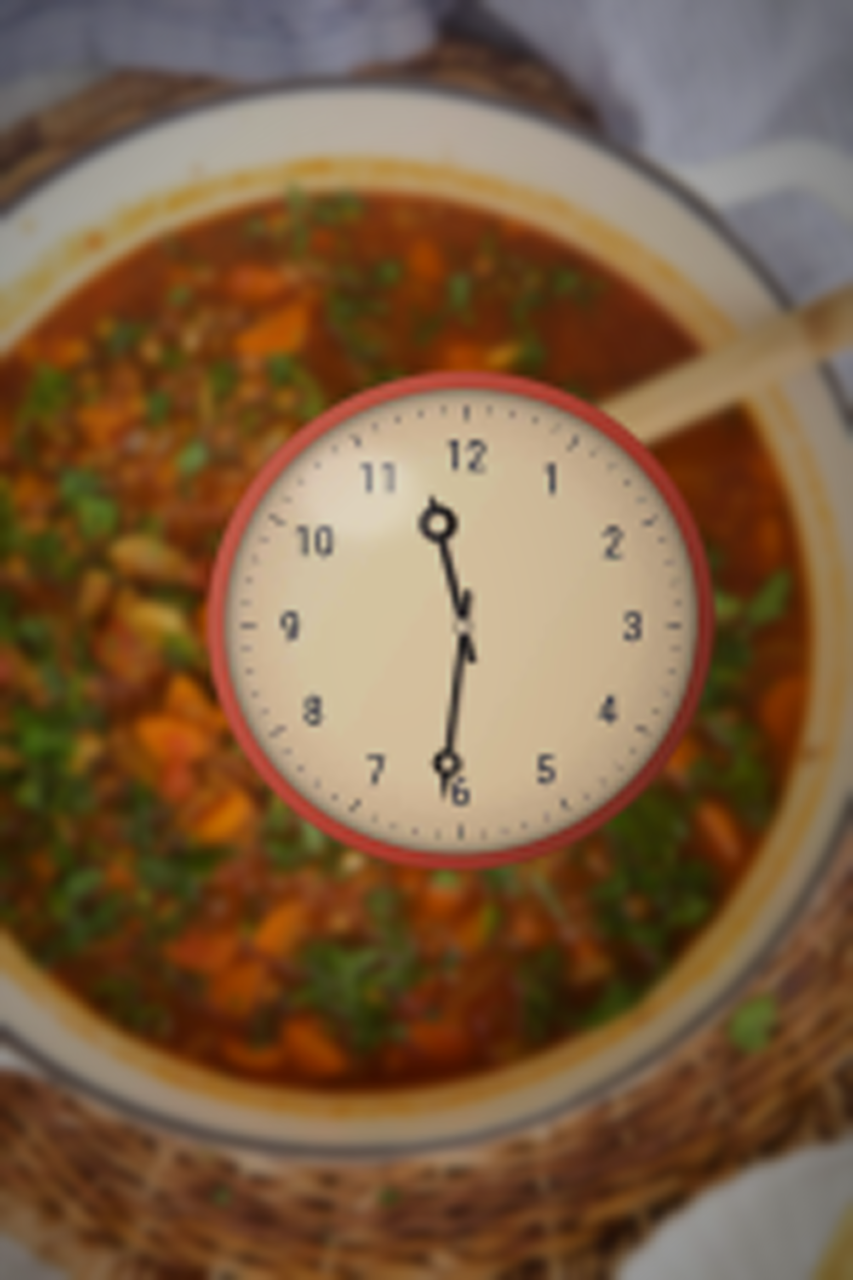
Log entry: 11:31
